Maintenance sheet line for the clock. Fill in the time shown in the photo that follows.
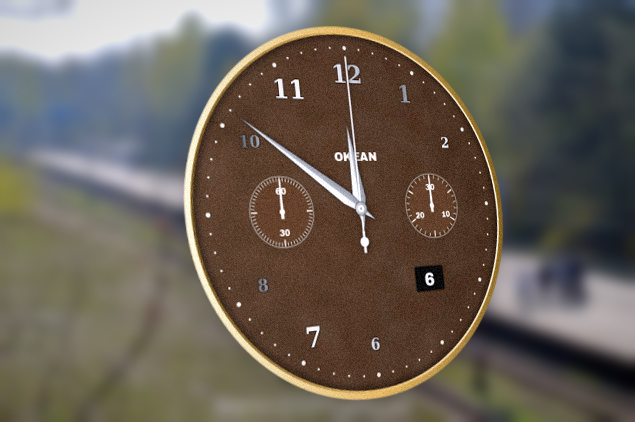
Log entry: 11:51
